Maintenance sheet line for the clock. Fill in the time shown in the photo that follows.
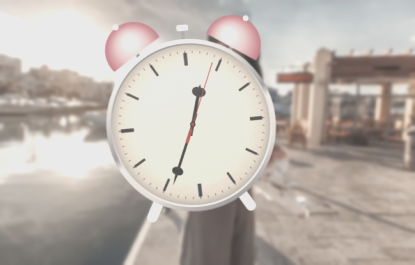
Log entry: 12:34:04
